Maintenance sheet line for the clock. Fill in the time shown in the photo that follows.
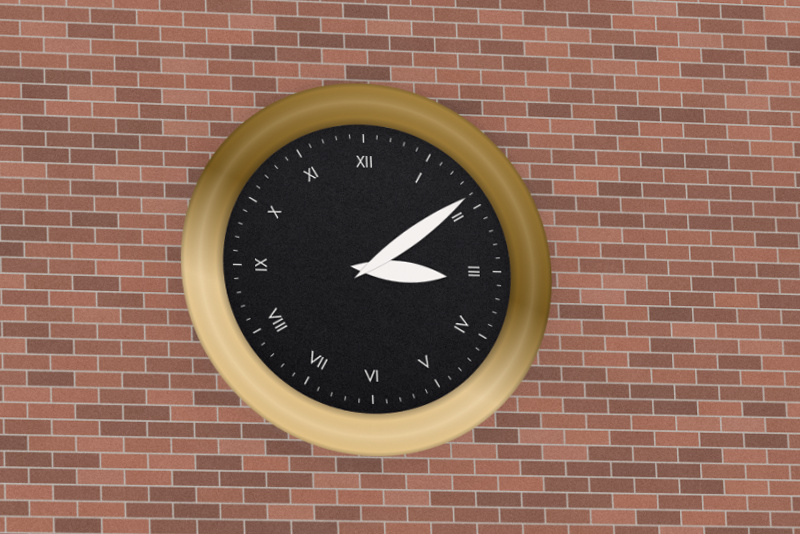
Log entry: 3:09
